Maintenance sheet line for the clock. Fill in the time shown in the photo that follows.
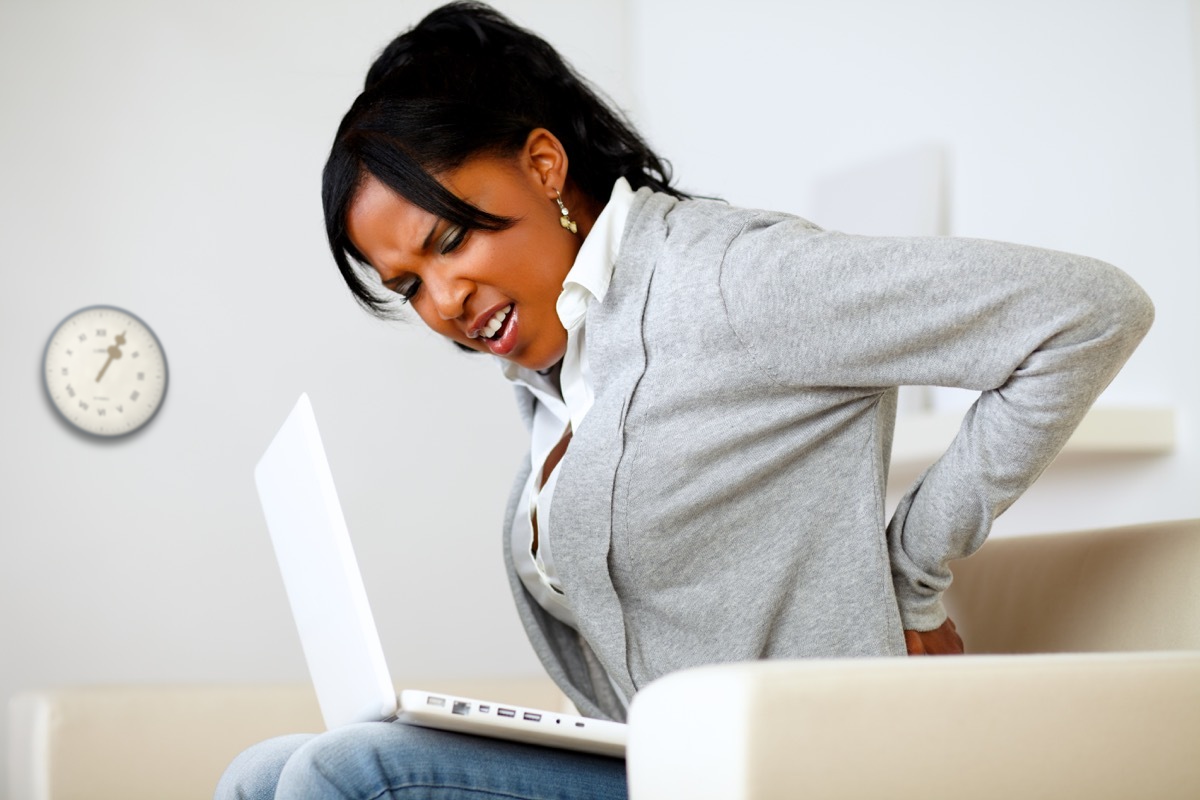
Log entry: 1:05
